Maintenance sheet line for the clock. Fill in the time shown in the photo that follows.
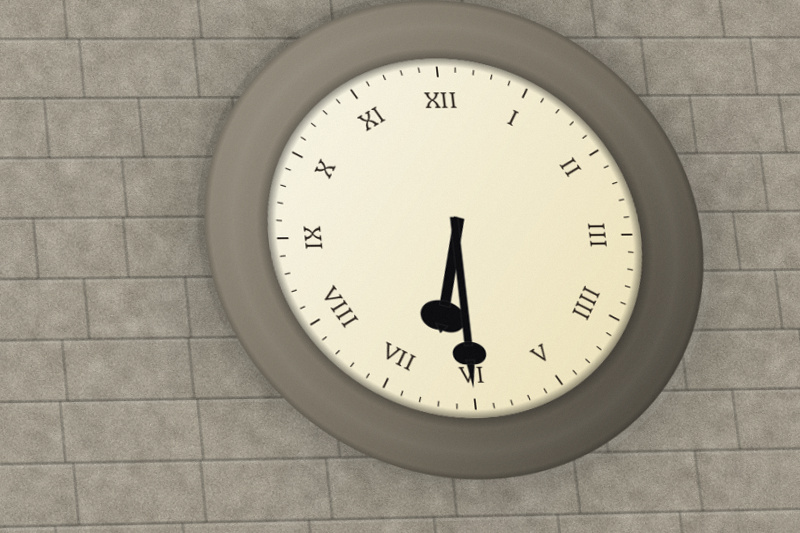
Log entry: 6:30
